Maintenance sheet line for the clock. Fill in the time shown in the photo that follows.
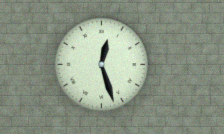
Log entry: 12:27
